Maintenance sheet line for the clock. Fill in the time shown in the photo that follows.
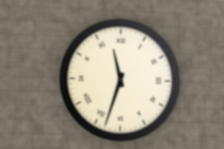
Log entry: 11:33
